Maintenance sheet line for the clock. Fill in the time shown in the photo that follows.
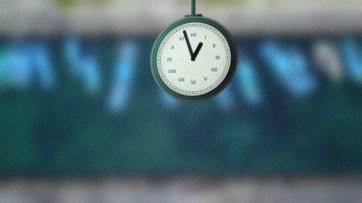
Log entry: 12:57
